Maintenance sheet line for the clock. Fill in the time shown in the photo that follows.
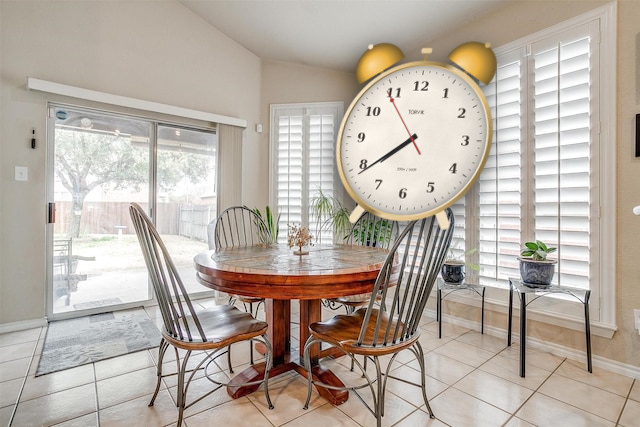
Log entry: 7:38:54
